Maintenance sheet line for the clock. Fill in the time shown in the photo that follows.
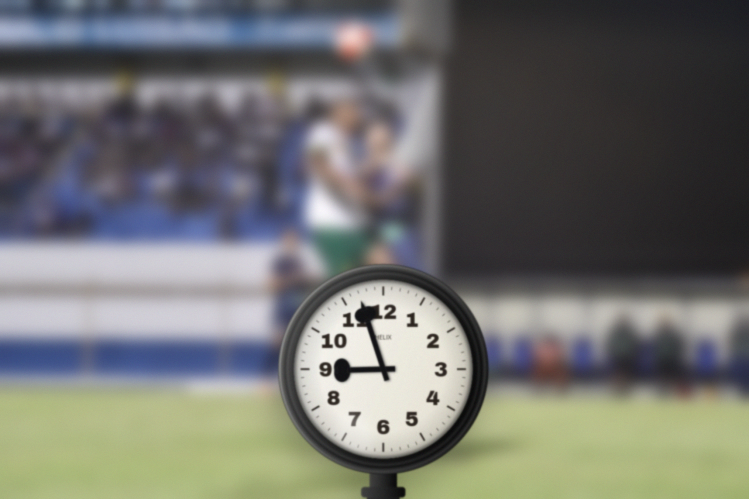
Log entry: 8:57
